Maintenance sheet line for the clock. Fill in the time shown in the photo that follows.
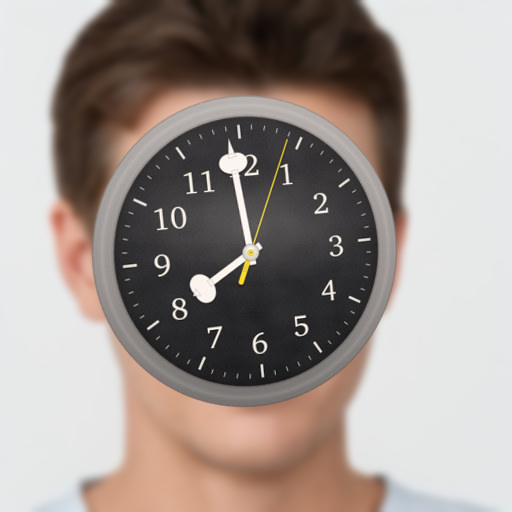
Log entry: 7:59:04
